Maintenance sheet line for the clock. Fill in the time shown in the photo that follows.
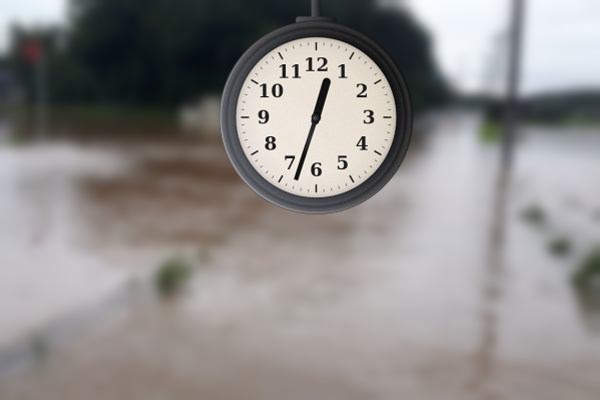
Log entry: 12:33
